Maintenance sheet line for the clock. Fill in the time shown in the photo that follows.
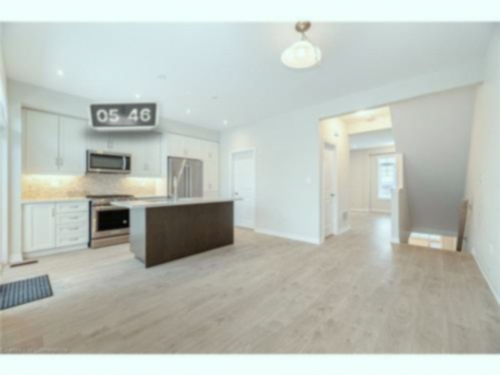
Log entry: 5:46
